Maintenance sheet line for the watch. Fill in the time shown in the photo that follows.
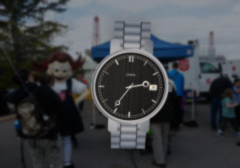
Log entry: 2:36
